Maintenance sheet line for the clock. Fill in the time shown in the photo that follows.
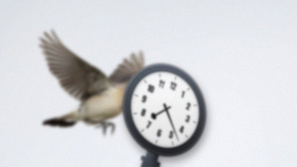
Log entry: 7:23
